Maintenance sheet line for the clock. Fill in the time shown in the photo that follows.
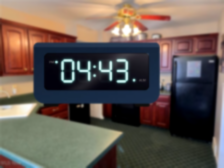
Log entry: 4:43
